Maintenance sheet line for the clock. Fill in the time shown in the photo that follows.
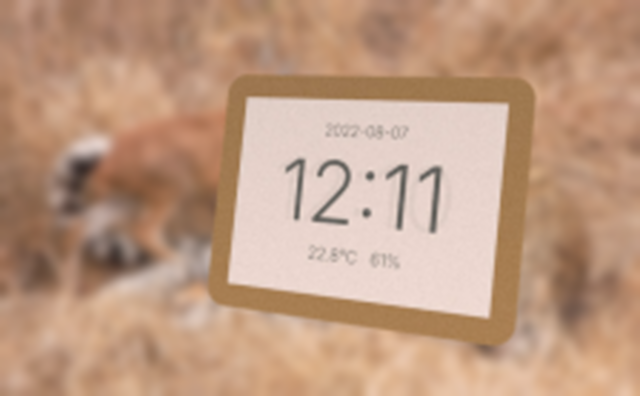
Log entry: 12:11
